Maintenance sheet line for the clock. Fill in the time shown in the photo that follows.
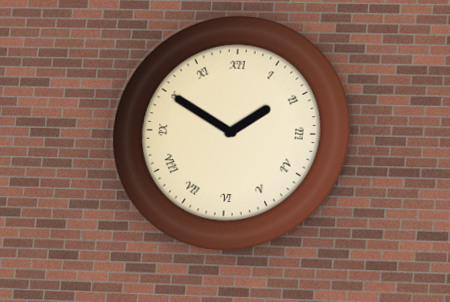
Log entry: 1:50
